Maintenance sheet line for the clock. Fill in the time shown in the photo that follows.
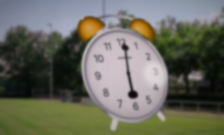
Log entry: 6:01
